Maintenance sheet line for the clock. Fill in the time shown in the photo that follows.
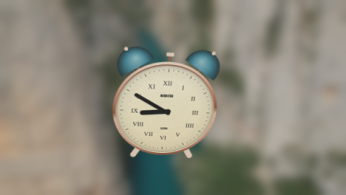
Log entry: 8:50
